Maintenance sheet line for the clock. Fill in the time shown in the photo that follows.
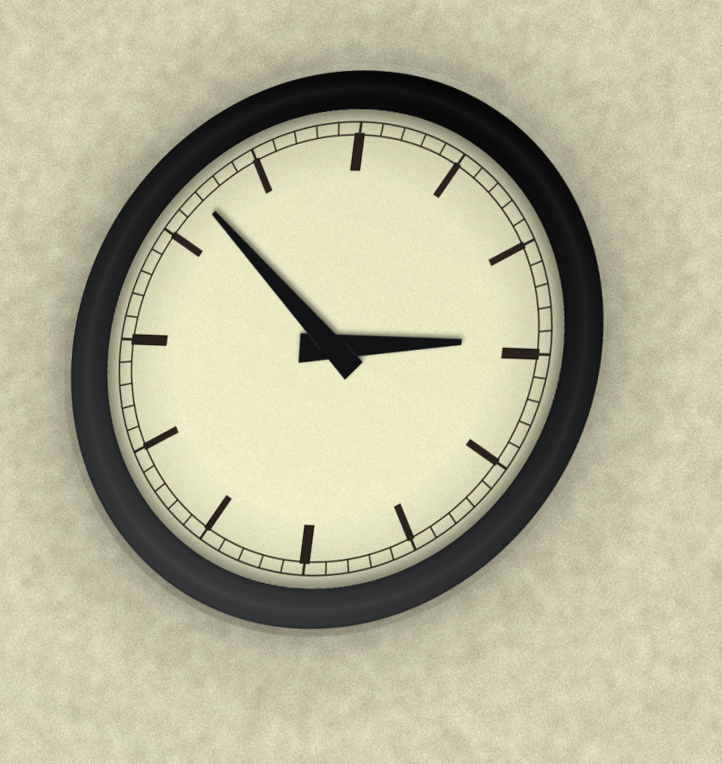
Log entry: 2:52
